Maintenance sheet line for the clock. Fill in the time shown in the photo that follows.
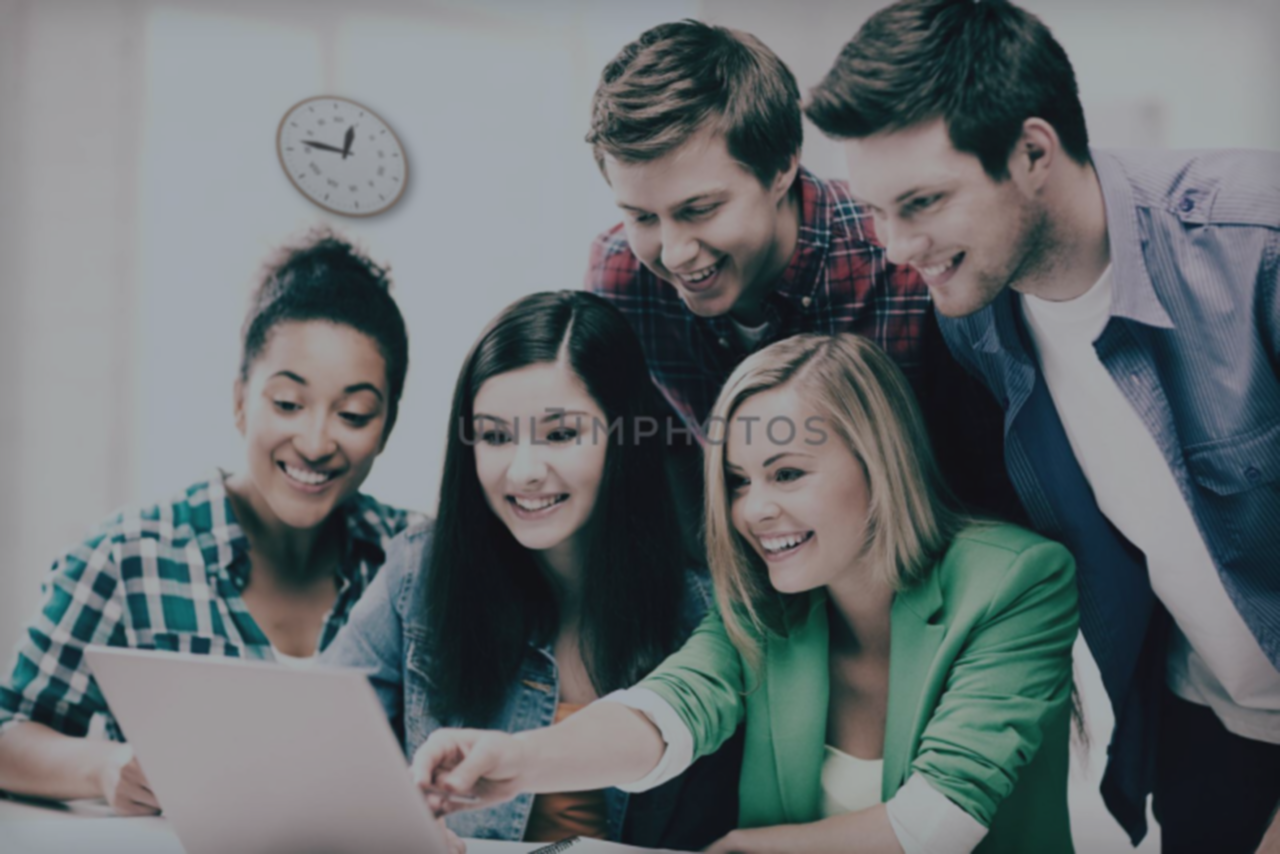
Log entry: 12:47
